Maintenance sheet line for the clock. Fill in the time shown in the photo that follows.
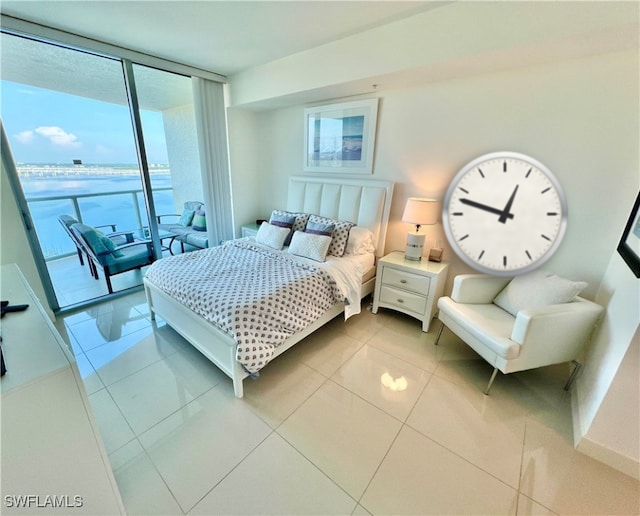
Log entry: 12:48
